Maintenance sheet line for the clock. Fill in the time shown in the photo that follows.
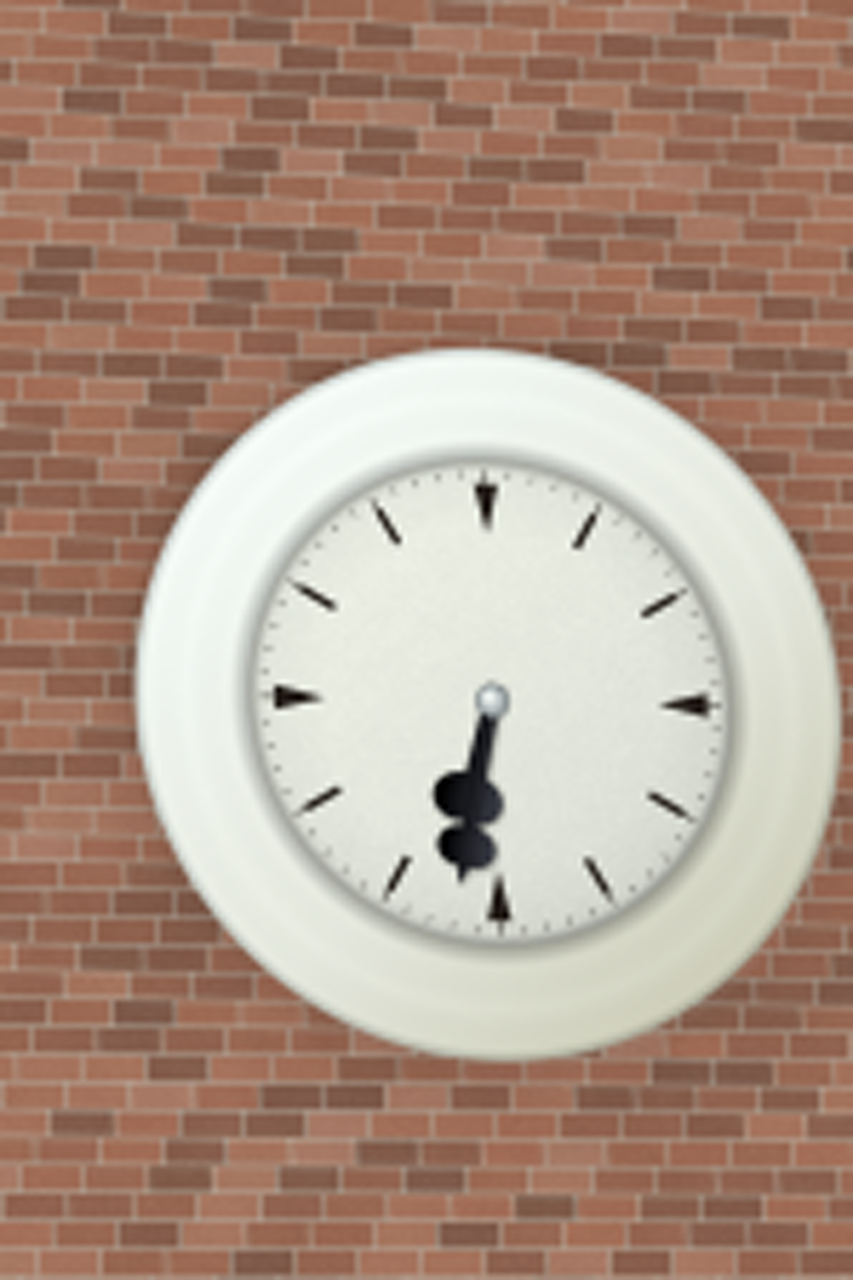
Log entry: 6:32
